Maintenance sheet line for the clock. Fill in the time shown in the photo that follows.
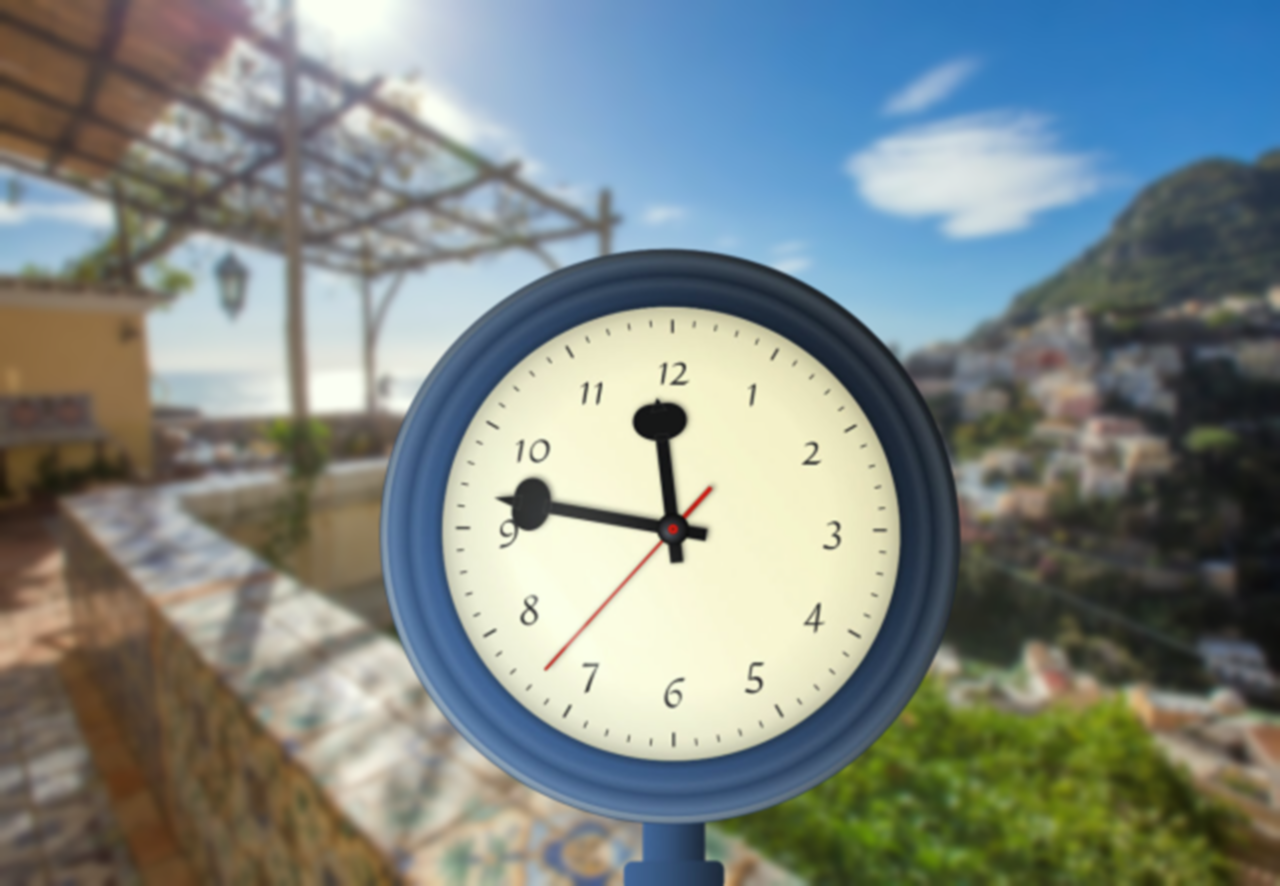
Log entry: 11:46:37
